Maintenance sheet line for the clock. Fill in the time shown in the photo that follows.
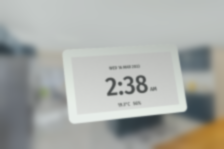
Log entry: 2:38
